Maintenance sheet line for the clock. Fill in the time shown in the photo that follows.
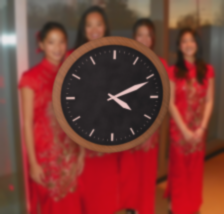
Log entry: 4:11
